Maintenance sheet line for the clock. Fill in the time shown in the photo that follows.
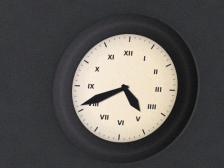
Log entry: 4:41
